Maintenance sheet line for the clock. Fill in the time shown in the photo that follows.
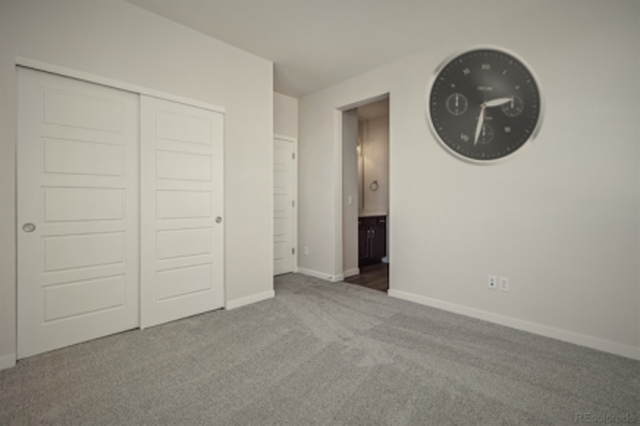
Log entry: 2:32
